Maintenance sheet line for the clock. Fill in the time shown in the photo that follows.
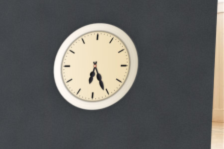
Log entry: 6:26
